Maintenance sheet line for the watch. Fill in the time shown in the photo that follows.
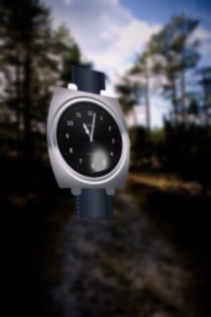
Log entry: 11:02
